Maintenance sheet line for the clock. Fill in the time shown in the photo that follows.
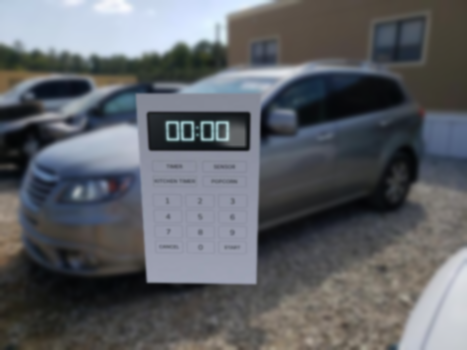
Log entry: 0:00
